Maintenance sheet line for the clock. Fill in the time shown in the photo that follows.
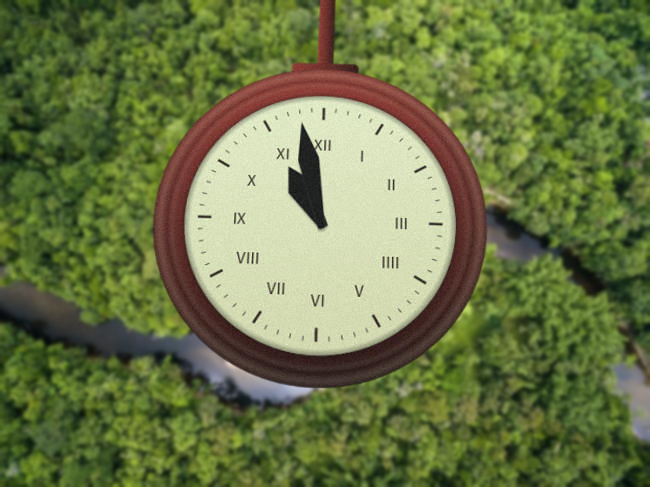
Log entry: 10:58
